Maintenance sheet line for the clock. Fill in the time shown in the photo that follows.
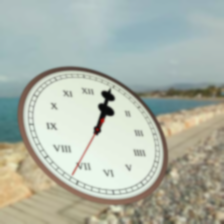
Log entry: 1:04:36
